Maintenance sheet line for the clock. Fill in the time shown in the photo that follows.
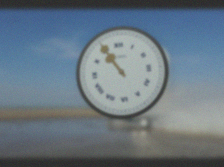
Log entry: 10:55
